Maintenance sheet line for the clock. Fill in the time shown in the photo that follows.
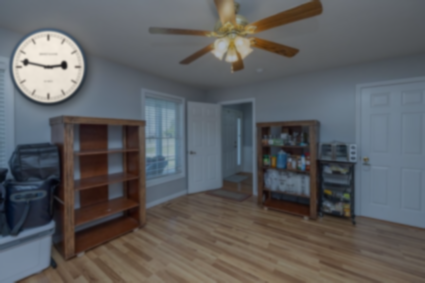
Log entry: 2:47
